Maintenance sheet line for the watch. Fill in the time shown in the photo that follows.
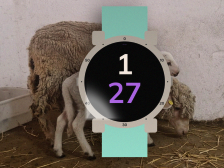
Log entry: 1:27
